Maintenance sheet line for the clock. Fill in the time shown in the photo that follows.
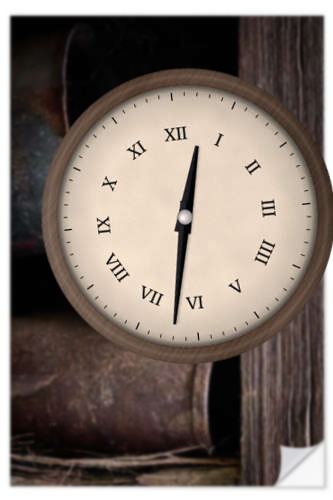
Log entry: 12:32
